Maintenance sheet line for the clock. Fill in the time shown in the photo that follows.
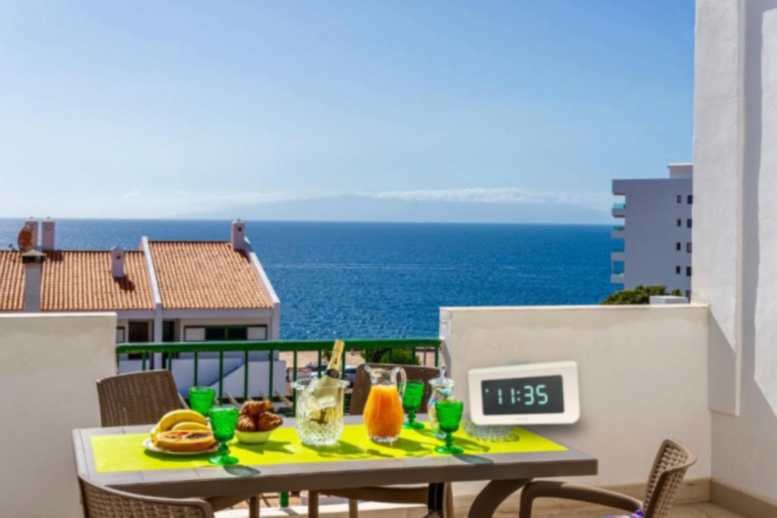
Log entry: 11:35
